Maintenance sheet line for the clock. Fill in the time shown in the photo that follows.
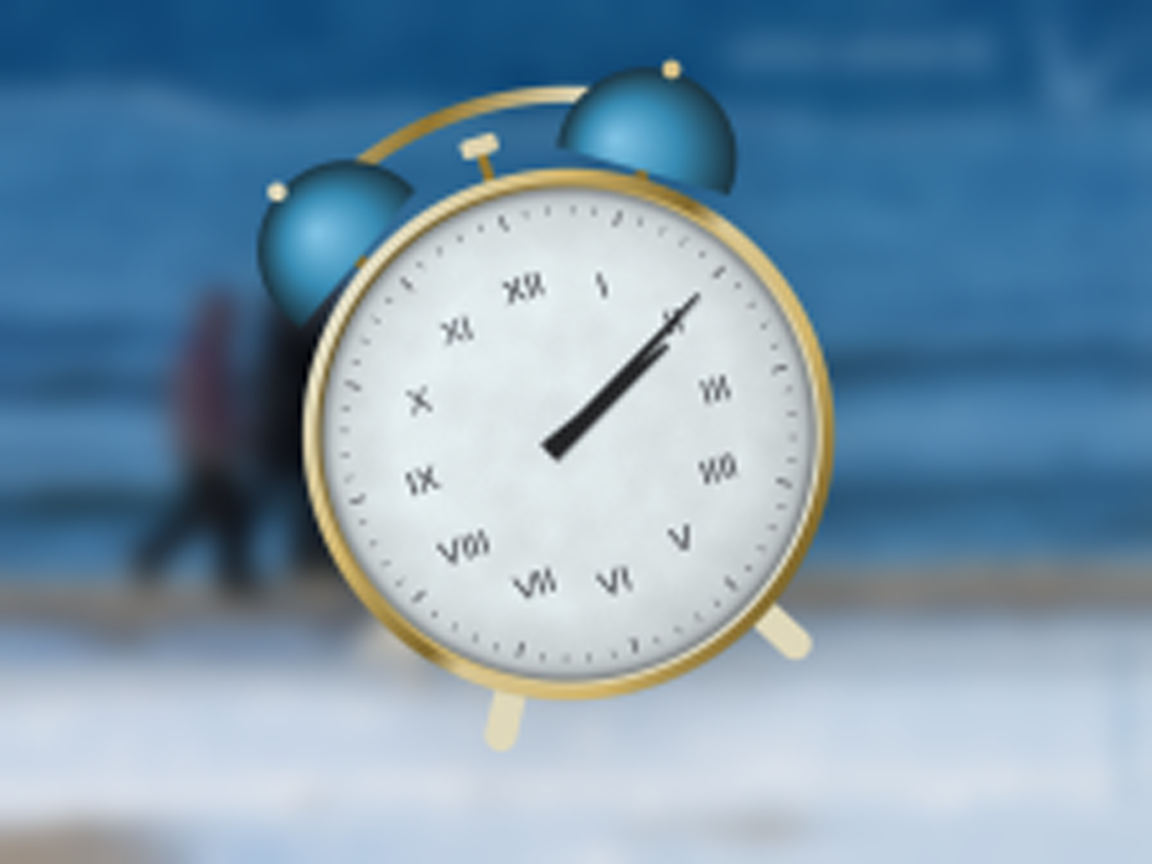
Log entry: 2:10
